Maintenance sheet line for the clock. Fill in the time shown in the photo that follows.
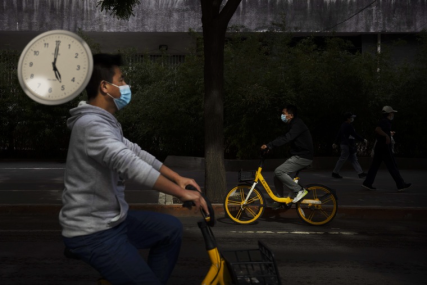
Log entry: 5:00
